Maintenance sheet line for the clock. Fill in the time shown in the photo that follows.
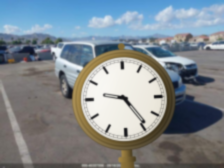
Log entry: 9:24
